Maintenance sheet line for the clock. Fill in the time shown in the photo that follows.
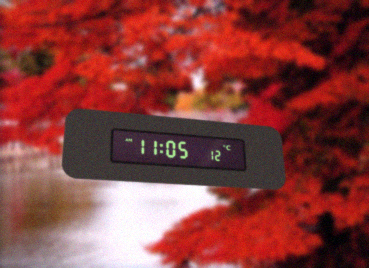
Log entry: 11:05
